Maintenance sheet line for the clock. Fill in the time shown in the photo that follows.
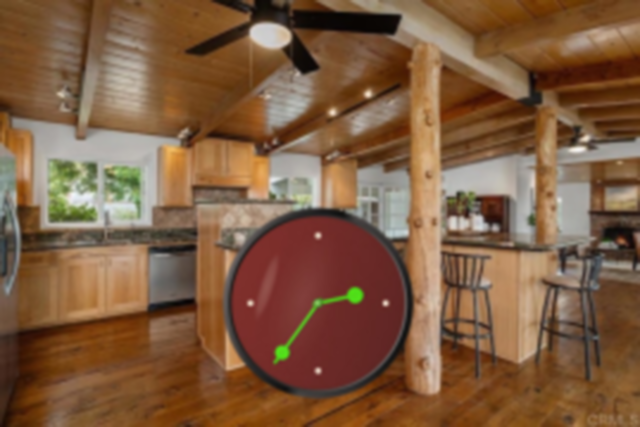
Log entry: 2:36
